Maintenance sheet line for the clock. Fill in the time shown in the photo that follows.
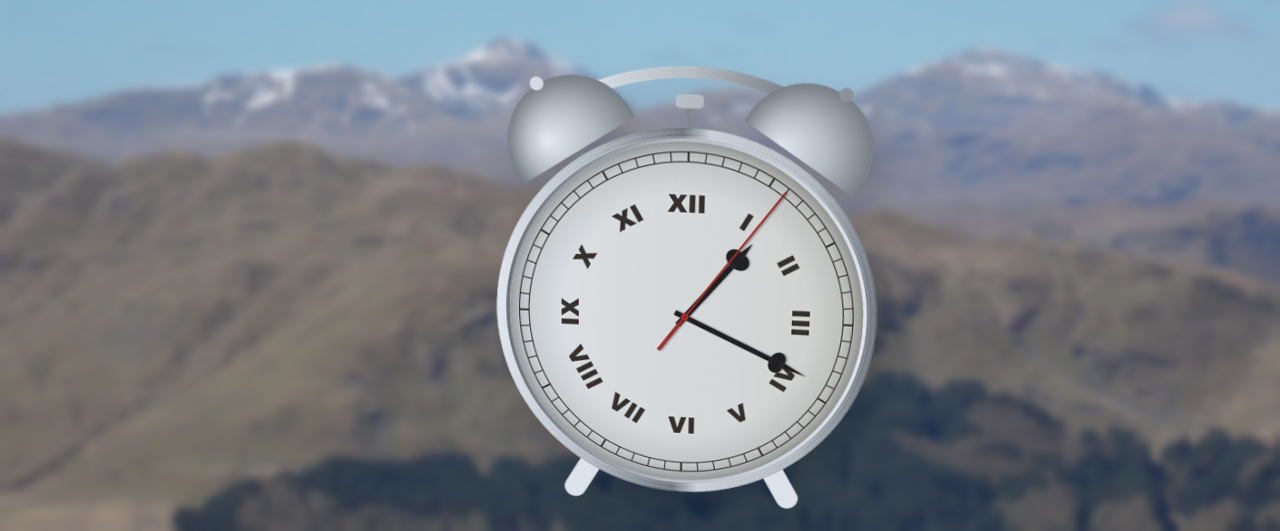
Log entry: 1:19:06
